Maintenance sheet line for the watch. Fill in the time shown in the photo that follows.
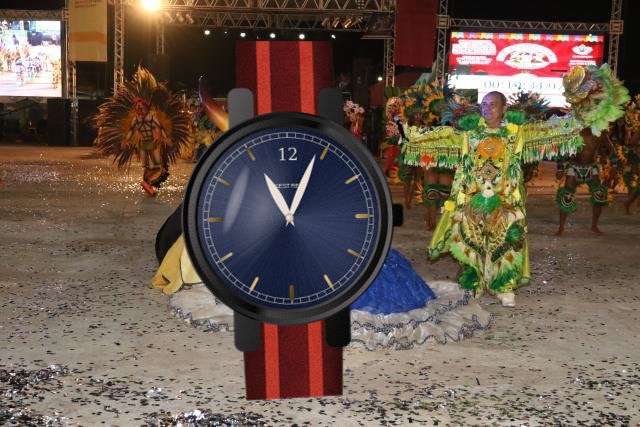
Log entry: 11:04
